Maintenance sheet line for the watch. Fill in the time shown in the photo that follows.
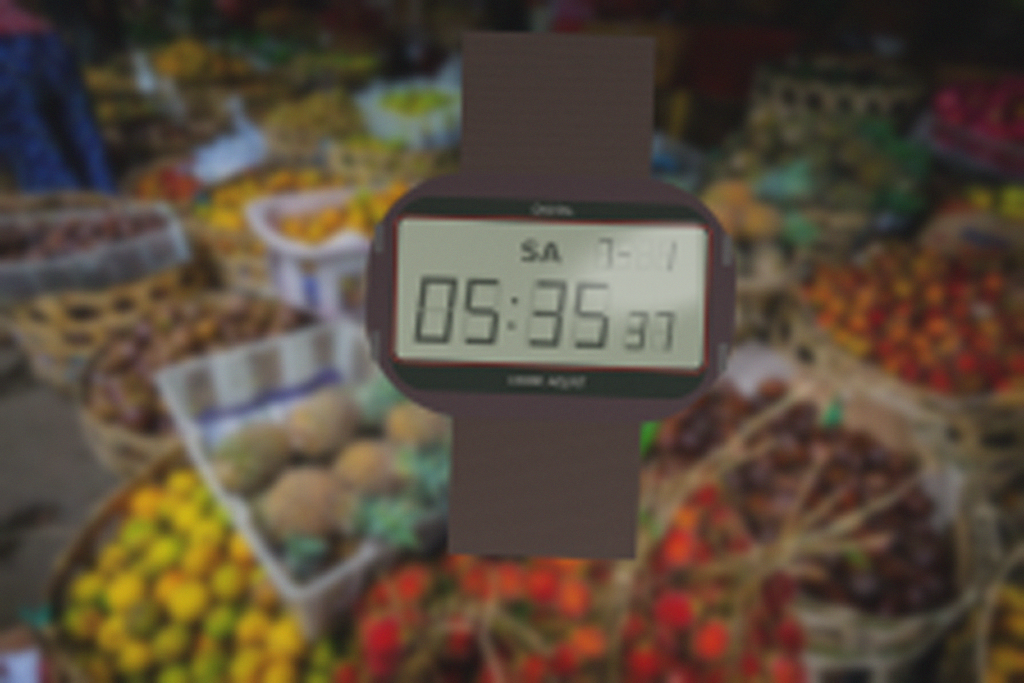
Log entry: 5:35:37
